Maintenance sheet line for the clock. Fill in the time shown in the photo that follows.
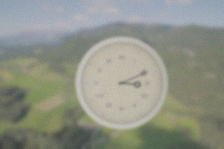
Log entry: 3:11
